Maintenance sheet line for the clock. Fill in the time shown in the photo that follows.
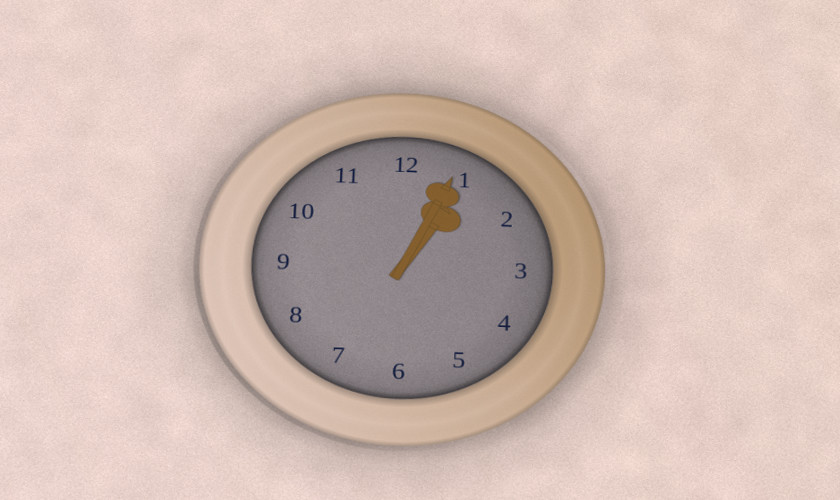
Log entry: 1:04
